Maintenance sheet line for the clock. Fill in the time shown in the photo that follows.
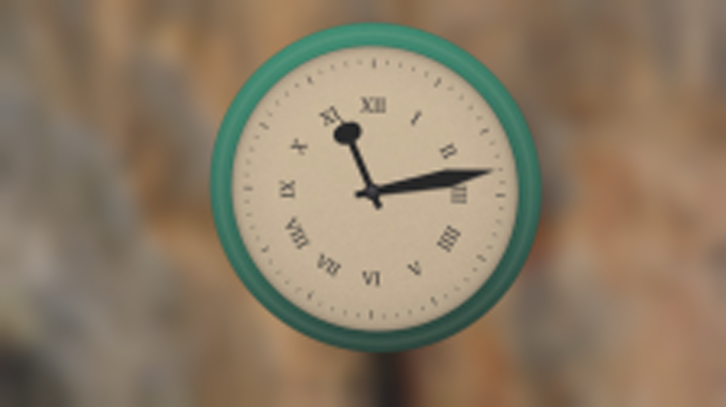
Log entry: 11:13
